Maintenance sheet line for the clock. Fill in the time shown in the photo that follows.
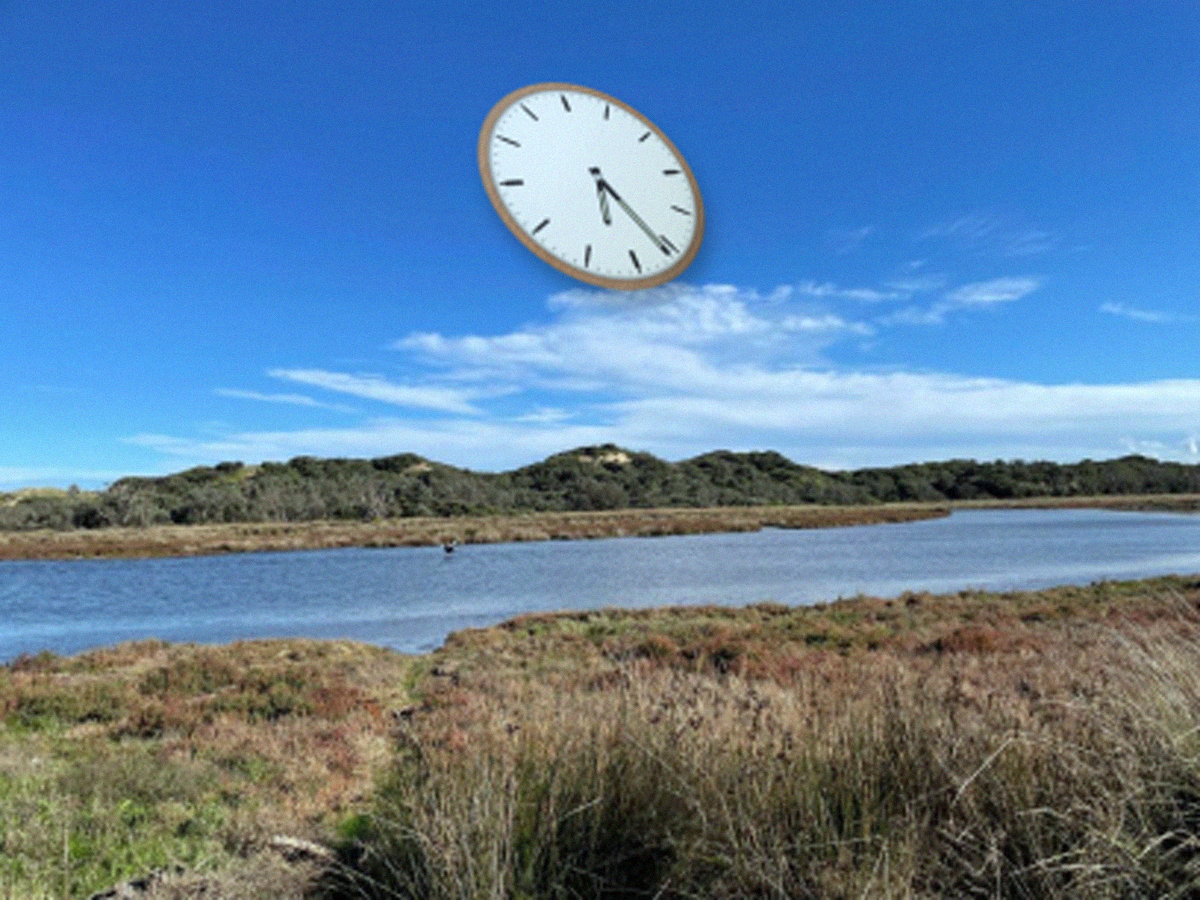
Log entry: 6:26
